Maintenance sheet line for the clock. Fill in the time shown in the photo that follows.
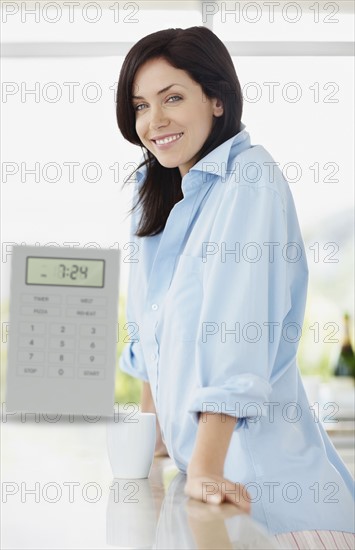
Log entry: 7:24
